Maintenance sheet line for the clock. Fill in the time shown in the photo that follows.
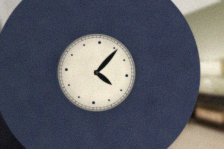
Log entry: 4:06
